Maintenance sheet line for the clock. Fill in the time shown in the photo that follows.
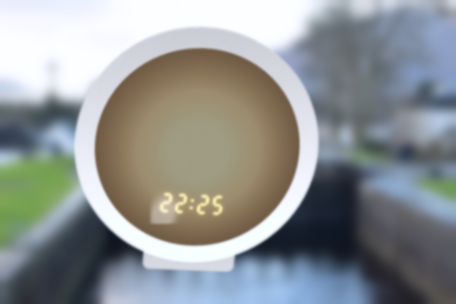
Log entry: 22:25
